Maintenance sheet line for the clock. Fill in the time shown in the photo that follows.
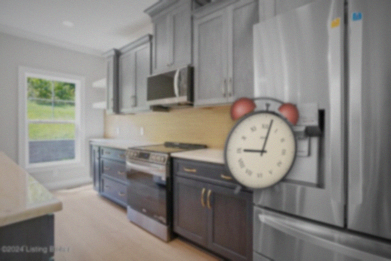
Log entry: 9:02
